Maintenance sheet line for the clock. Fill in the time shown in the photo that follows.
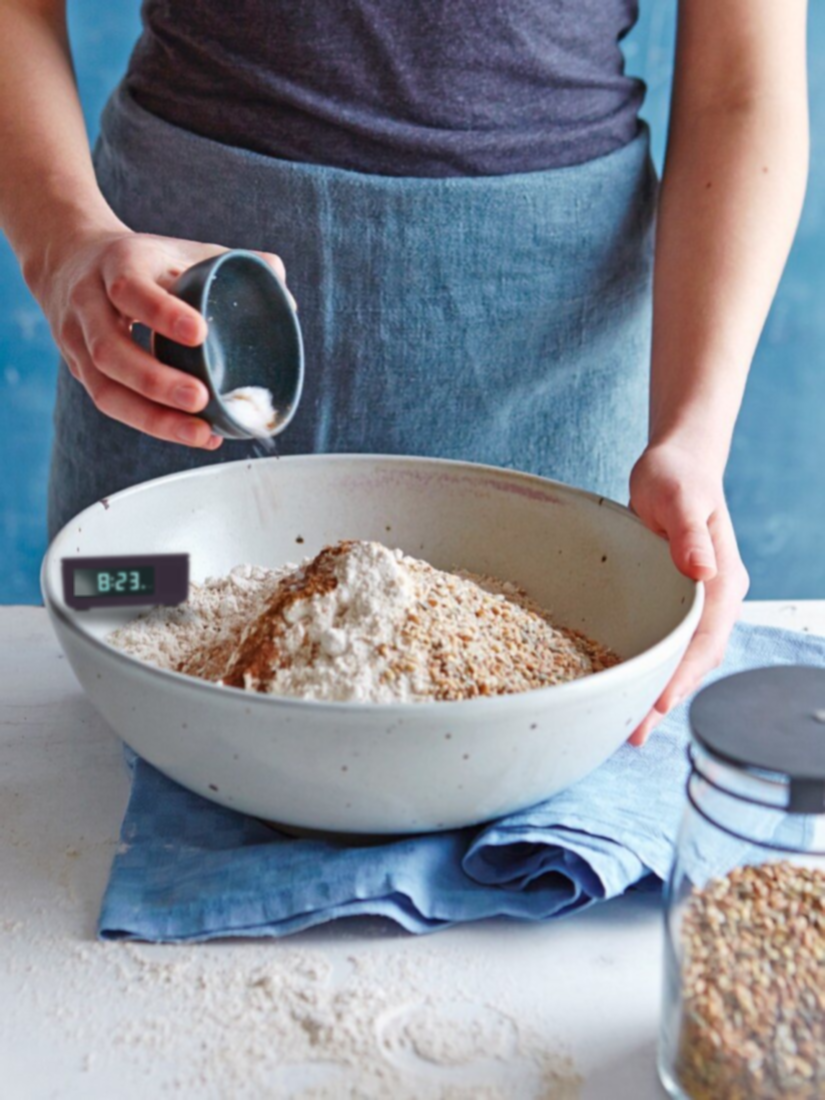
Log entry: 8:23
